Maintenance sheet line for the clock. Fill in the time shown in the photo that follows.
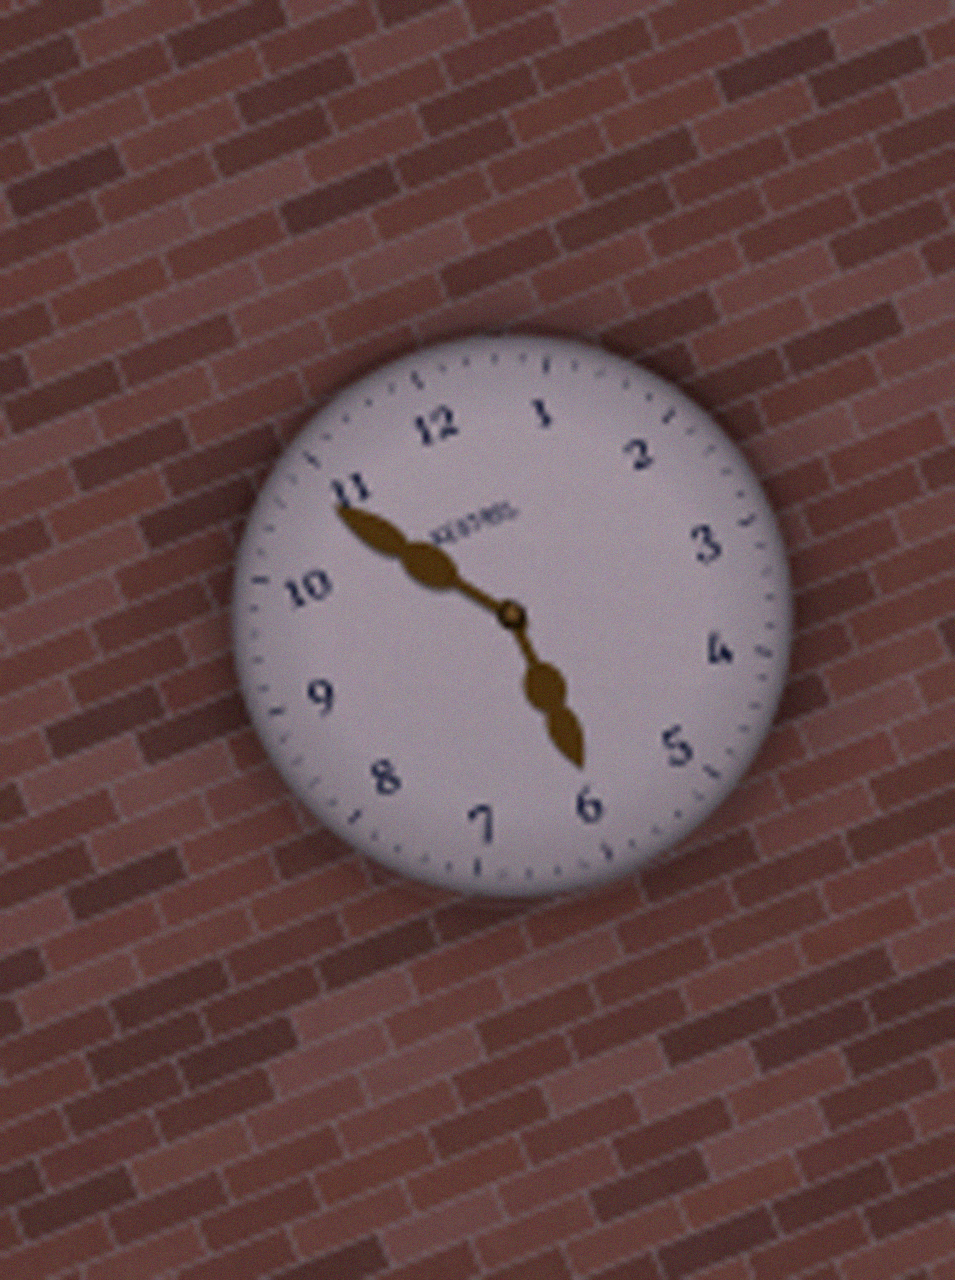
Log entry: 5:54
